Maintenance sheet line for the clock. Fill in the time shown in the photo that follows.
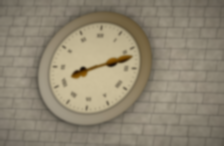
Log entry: 8:12
